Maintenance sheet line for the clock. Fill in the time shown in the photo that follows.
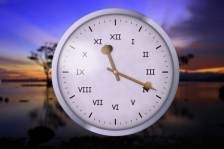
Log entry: 11:19
